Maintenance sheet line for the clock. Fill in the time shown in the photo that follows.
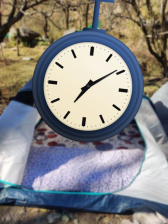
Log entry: 7:09
